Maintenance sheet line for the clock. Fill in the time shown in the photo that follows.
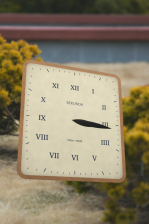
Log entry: 3:16
